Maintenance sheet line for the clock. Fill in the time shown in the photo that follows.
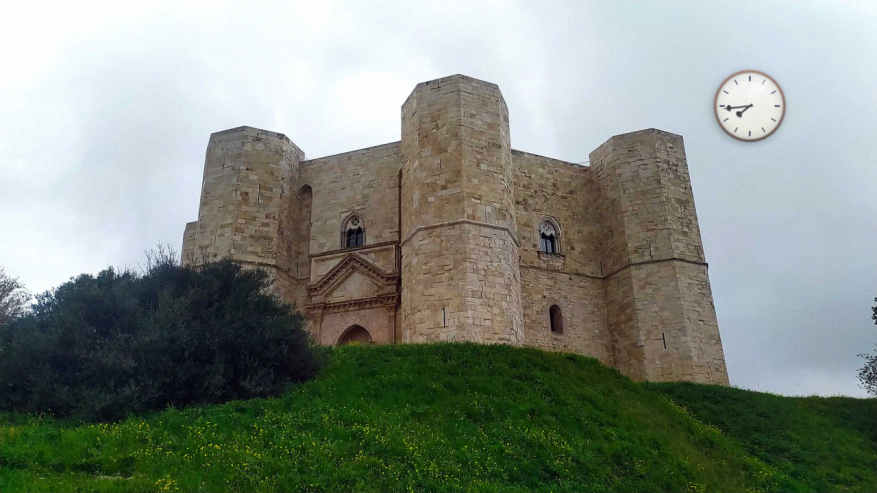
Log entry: 7:44
